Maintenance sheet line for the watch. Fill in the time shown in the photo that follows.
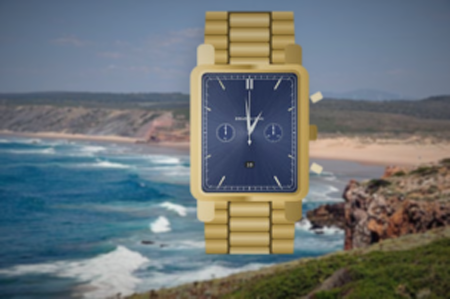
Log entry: 12:59
